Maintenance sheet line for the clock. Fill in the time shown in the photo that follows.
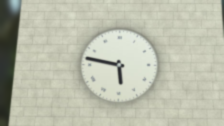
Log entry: 5:47
